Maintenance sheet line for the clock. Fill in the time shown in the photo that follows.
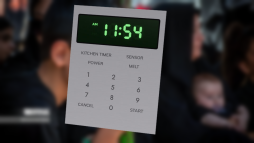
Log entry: 11:54
